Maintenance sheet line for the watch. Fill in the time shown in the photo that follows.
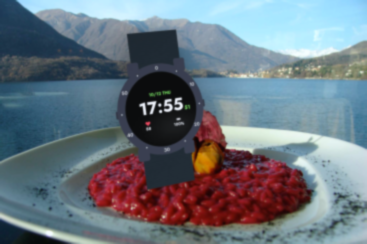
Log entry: 17:55
